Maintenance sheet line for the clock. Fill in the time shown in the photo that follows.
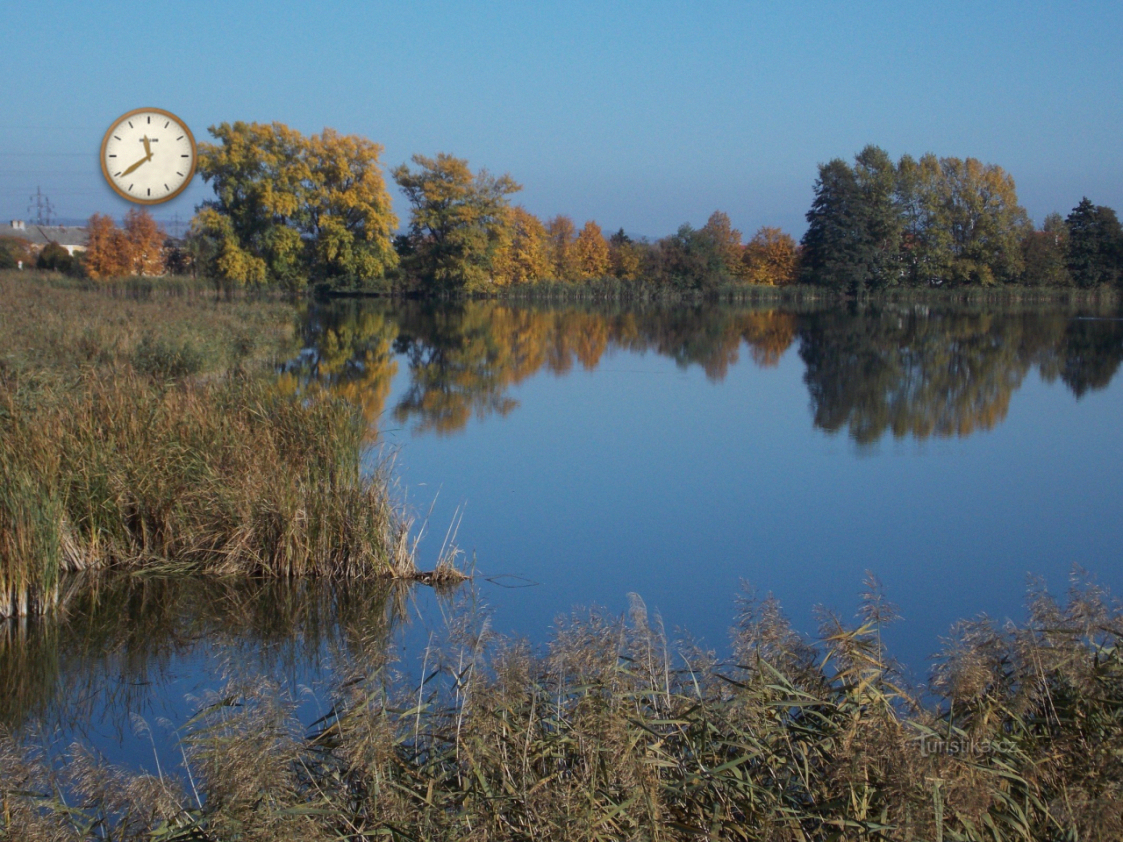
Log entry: 11:39
